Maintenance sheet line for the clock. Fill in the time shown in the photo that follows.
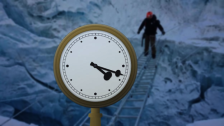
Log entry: 4:18
